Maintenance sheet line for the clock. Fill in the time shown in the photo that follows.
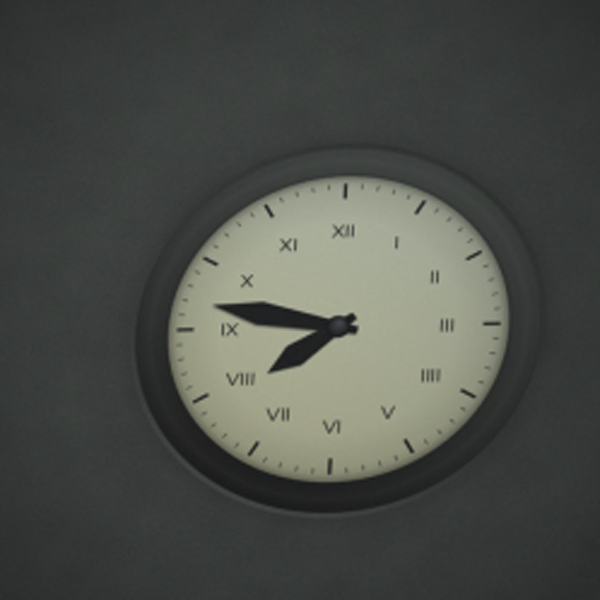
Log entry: 7:47
